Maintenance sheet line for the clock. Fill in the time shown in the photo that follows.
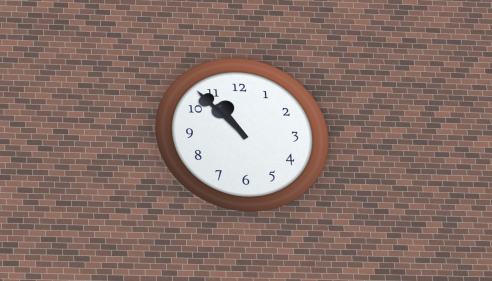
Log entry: 10:53
